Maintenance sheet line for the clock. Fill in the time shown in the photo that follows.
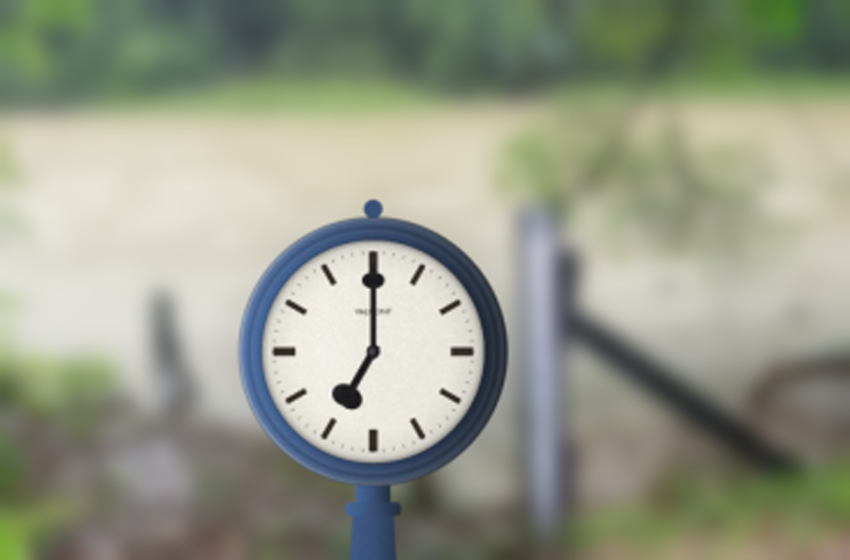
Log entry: 7:00
